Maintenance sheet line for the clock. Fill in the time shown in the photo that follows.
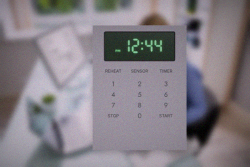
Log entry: 12:44
